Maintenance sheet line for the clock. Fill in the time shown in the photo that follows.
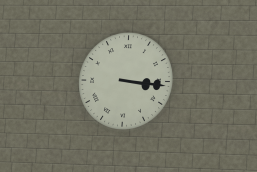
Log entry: 3:16
